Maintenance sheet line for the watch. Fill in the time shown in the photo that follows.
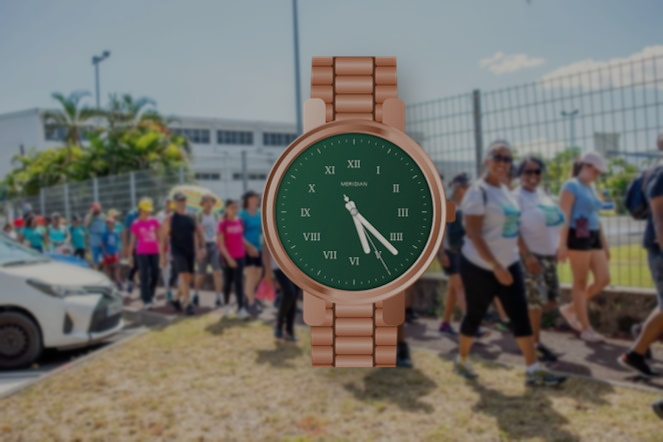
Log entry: 5:22:25
